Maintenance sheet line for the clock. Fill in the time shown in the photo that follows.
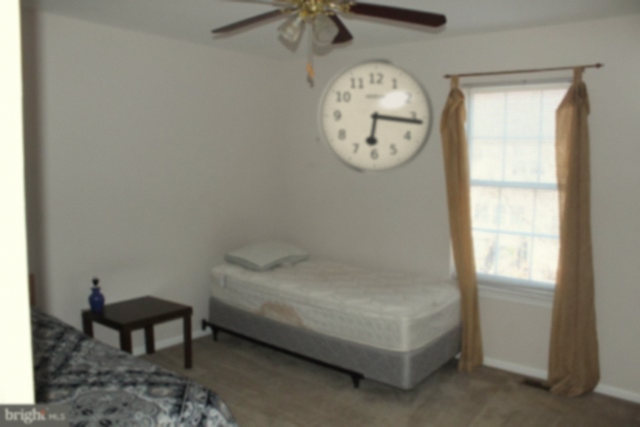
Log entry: 6:16
